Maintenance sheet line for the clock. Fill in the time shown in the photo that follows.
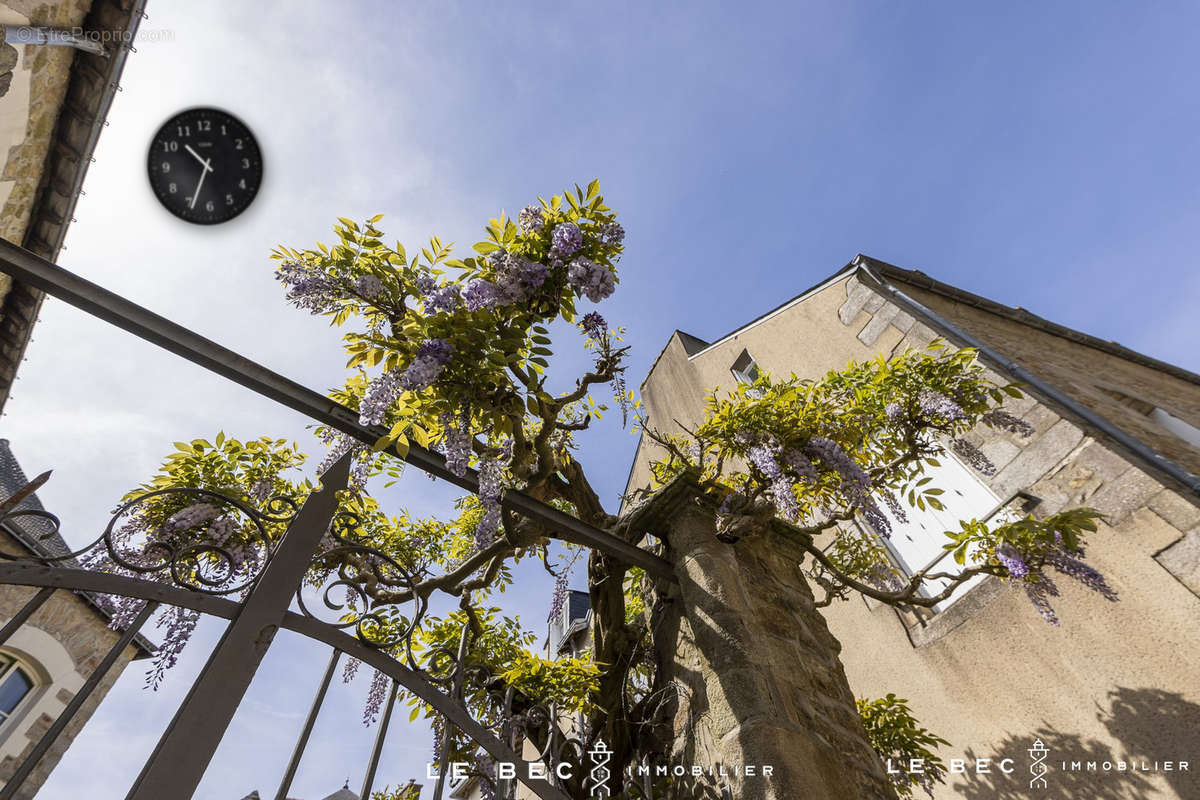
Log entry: 10:34
